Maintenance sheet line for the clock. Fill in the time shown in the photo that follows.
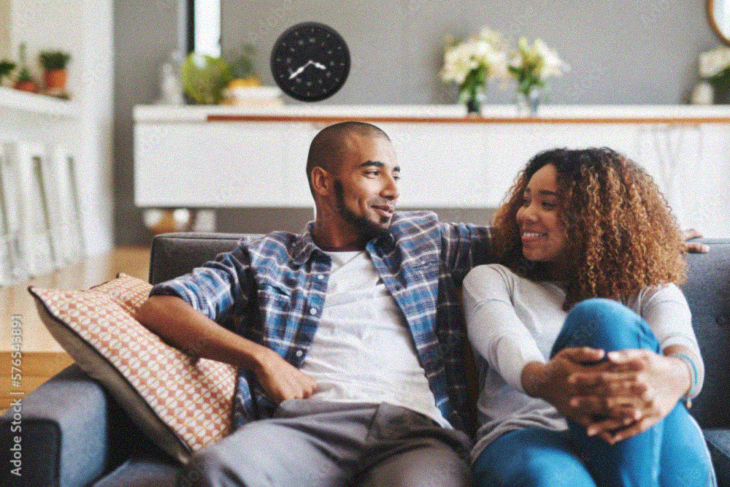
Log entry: 3:38
